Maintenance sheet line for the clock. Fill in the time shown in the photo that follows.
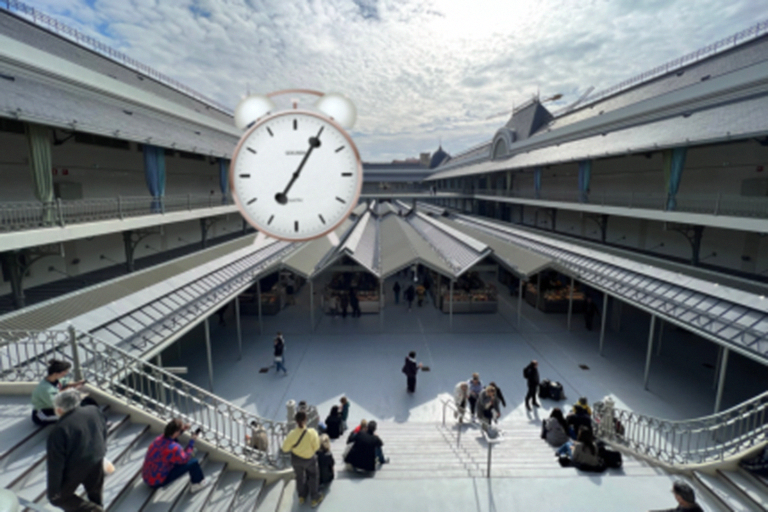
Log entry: 7:05
